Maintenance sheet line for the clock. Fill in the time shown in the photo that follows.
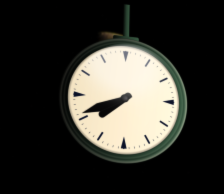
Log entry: 7:41
